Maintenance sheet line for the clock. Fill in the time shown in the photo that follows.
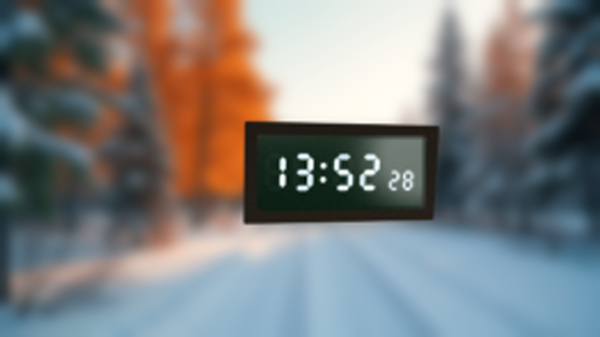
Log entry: 13:52:28
